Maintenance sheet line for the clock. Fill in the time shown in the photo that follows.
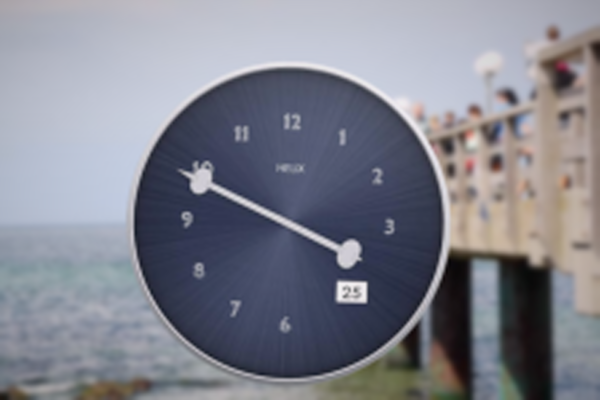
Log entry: 3:49
